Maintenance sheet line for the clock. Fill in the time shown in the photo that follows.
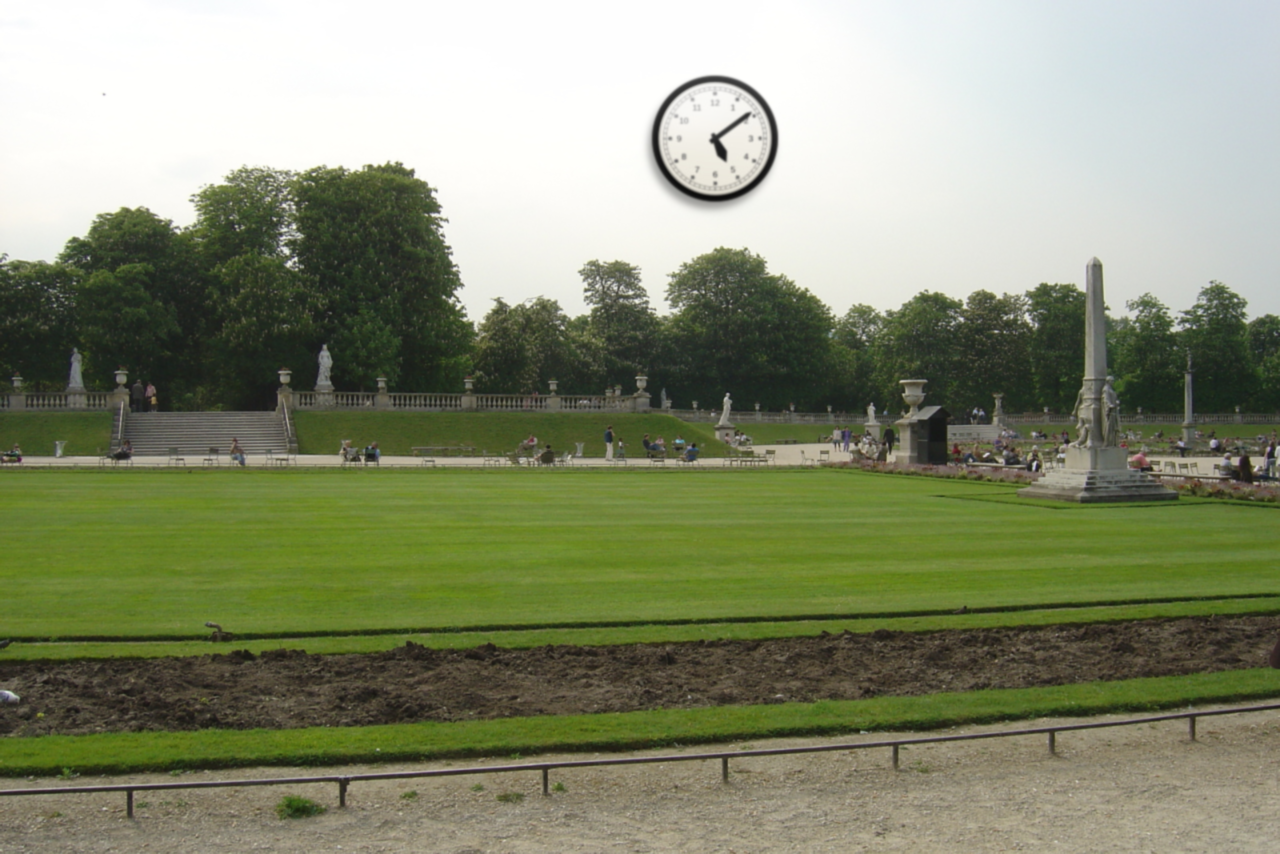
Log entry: 5:09
